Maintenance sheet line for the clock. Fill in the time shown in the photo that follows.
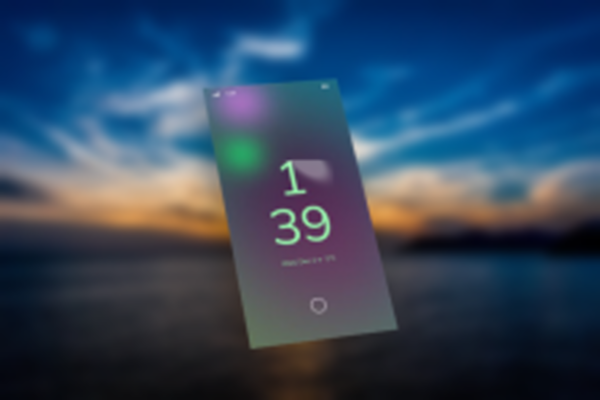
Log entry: 1:39
